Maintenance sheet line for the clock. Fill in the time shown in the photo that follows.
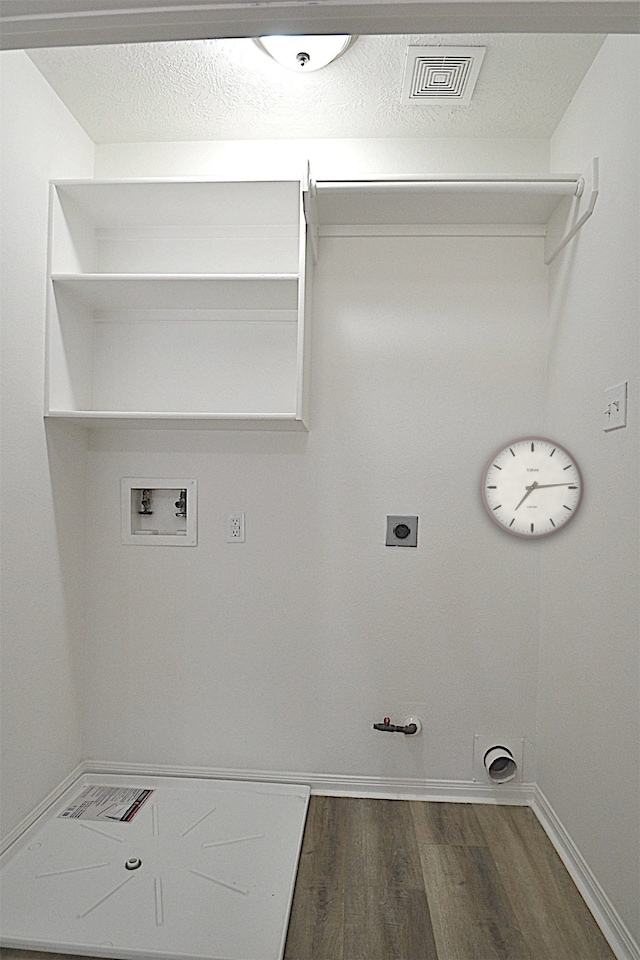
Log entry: 7:14
